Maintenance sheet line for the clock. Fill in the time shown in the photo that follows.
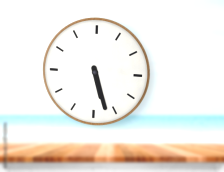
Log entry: 5:27
